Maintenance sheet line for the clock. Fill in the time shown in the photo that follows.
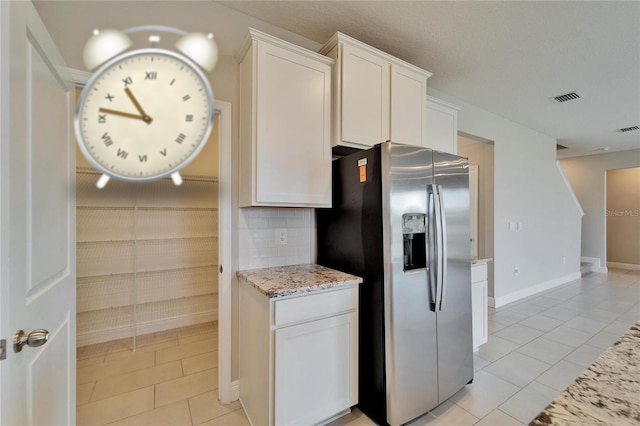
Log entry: 10:47
